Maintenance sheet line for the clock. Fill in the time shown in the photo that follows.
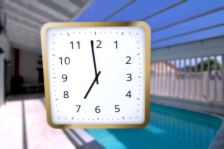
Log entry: 6:59
